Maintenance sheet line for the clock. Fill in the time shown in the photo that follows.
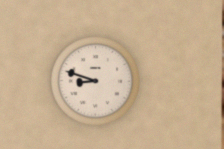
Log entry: 8:48
